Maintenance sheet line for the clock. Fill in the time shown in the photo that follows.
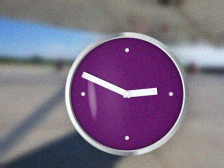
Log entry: 2:49
